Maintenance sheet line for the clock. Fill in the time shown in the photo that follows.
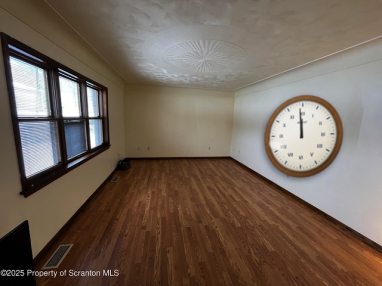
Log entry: 11:59
